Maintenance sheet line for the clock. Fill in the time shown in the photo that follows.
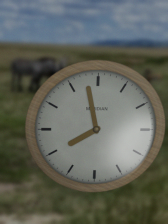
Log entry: 7:58
